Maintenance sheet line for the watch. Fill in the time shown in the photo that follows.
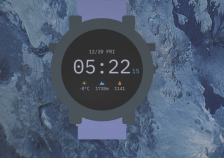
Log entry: 5:22
